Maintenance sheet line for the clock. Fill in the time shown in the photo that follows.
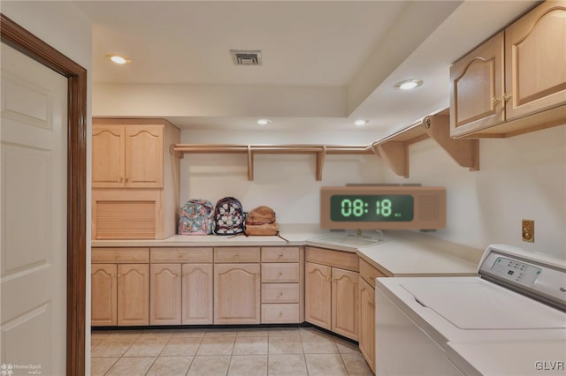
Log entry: 8:18
